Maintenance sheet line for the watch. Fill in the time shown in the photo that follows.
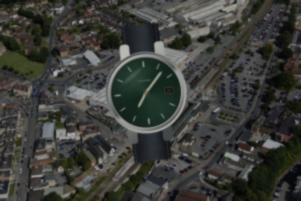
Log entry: 7:07
